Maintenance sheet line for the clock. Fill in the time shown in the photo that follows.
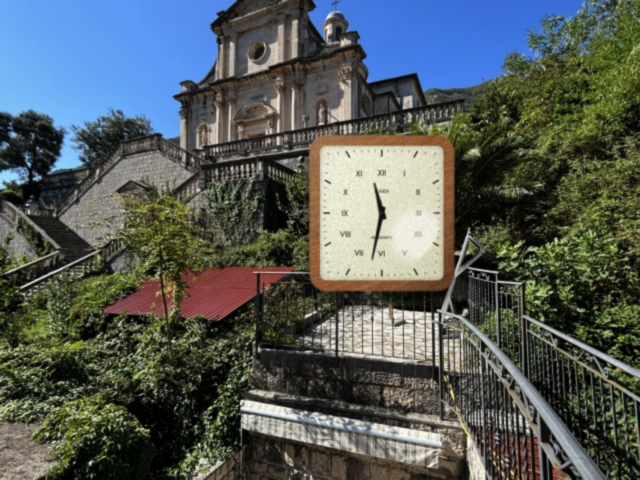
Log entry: 11:32
